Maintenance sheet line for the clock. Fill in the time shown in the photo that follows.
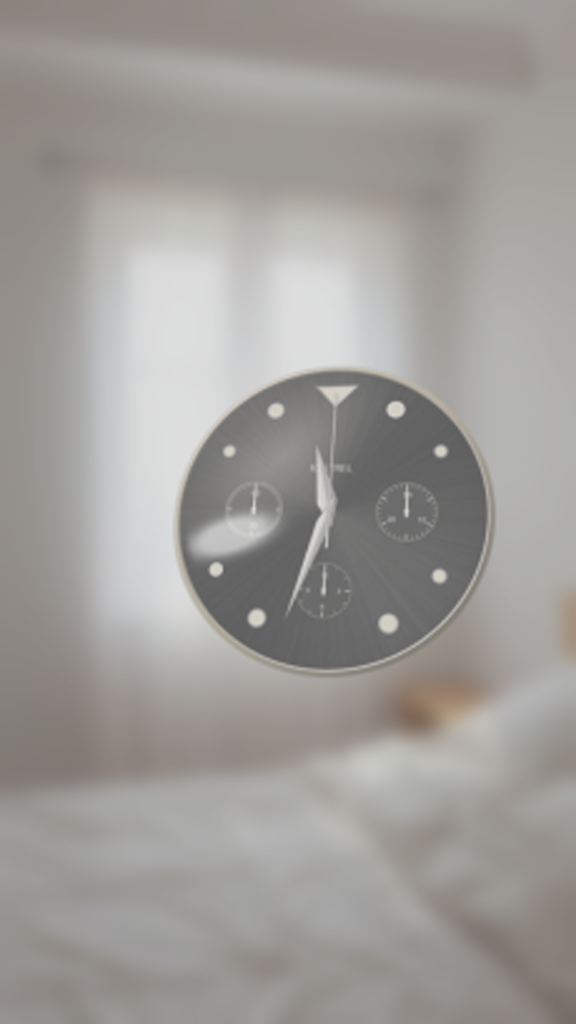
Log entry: 11:33
